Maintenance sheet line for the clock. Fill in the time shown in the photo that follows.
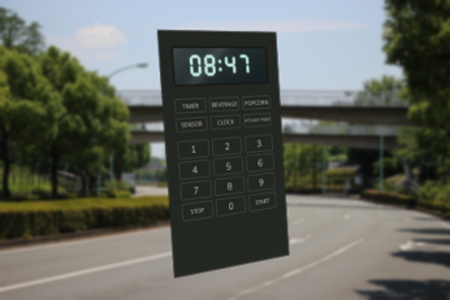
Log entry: 8:47
